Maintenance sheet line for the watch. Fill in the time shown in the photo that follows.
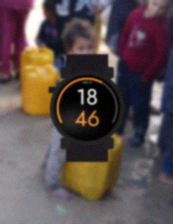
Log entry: 18:46
